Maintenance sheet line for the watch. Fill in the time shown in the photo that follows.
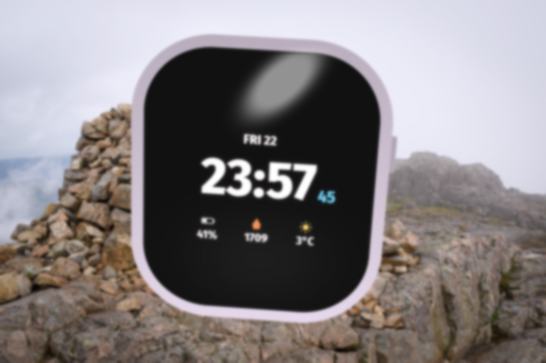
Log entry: 23:57:45
